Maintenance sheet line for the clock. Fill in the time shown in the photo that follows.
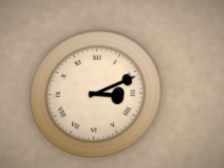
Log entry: 3:11
